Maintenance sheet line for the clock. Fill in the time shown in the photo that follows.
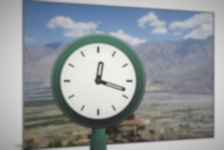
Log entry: 12:18
